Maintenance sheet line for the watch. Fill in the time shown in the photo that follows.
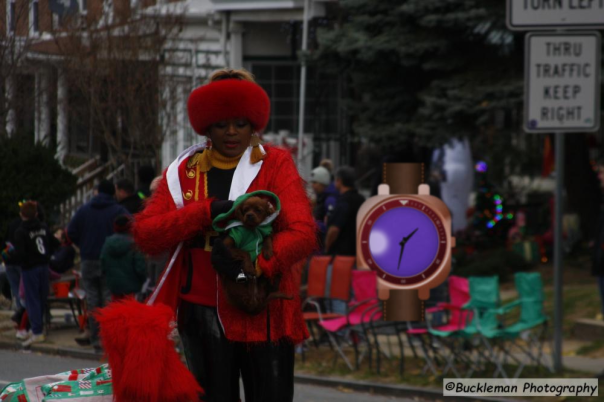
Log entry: 1:32
